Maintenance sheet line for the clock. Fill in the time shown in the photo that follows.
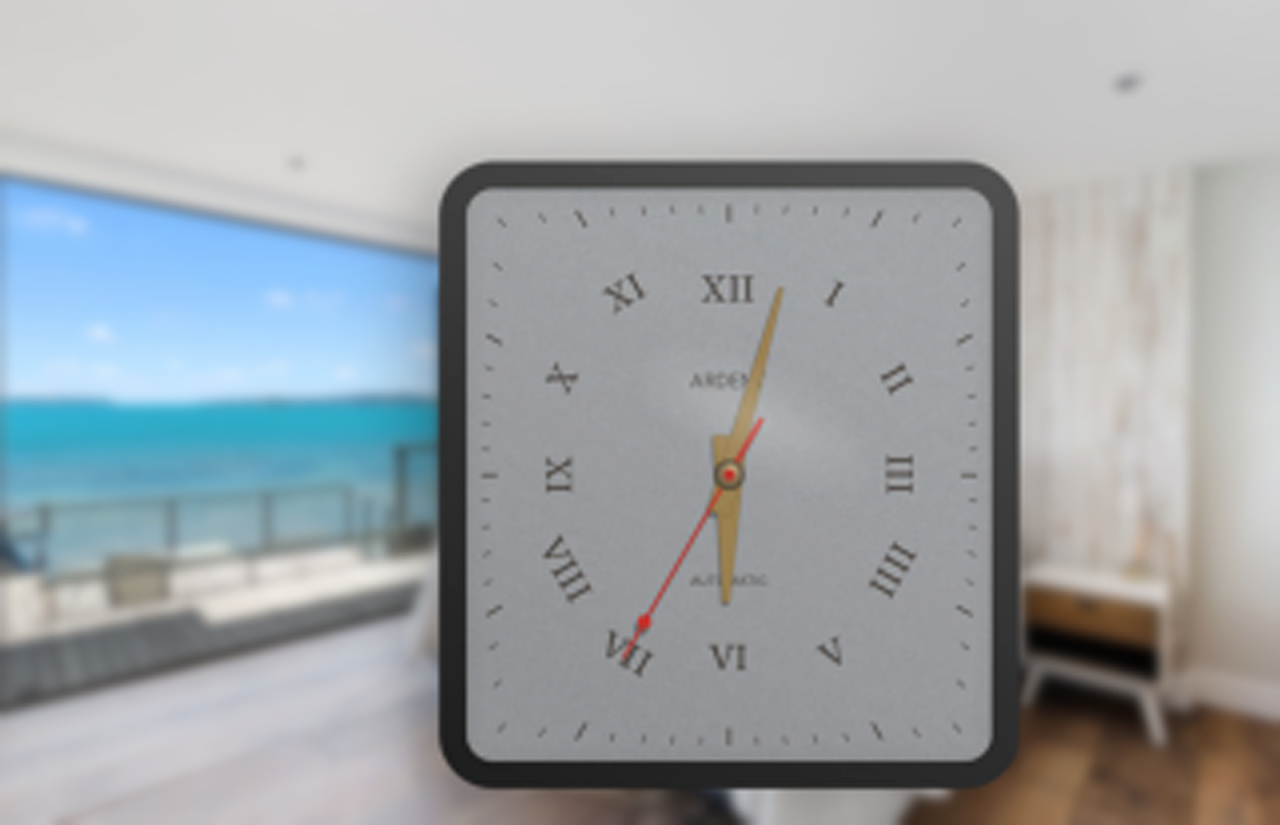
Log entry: 6:02:35
